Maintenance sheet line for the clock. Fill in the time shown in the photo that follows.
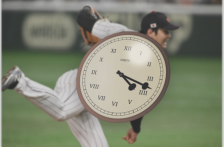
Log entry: 4:18
